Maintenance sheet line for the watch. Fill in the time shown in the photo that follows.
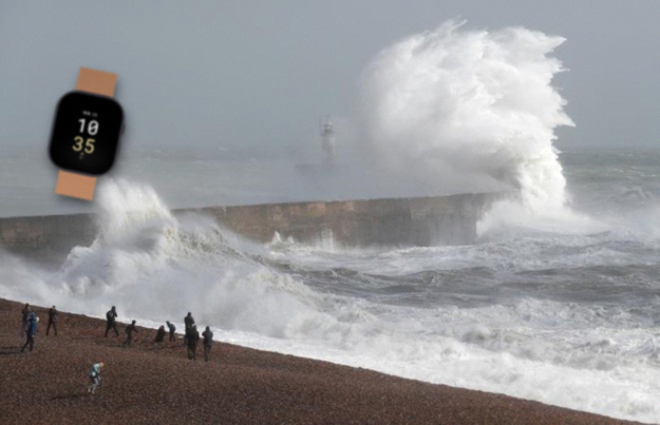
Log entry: 10:35
